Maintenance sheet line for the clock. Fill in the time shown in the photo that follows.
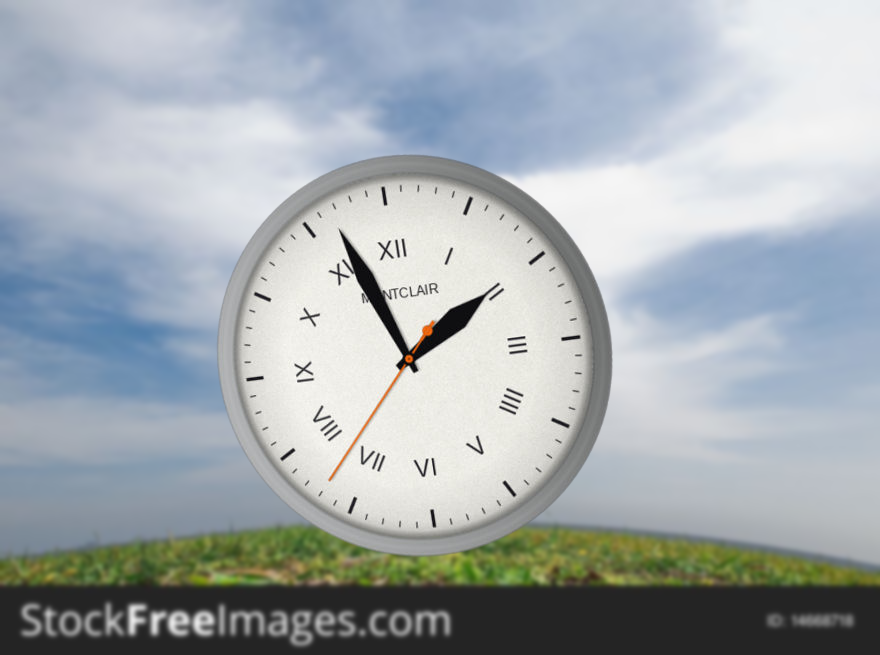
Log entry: 1:56:37
